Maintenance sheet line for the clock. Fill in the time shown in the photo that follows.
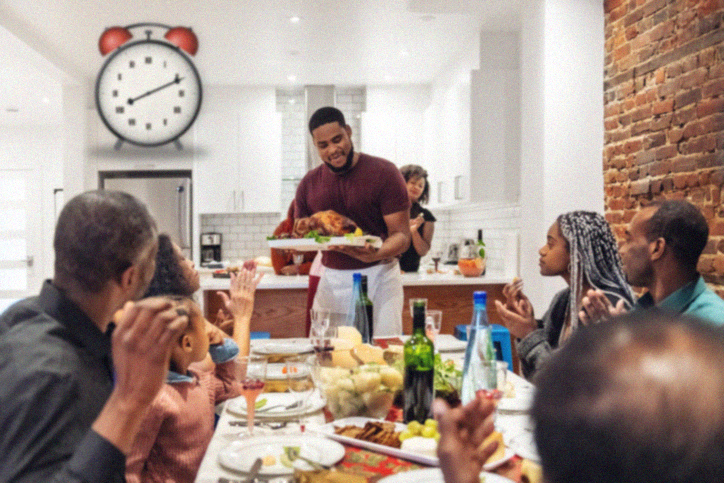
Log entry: 8:11
